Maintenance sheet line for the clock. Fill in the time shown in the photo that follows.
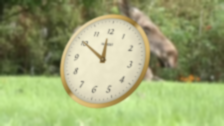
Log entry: 11:50
